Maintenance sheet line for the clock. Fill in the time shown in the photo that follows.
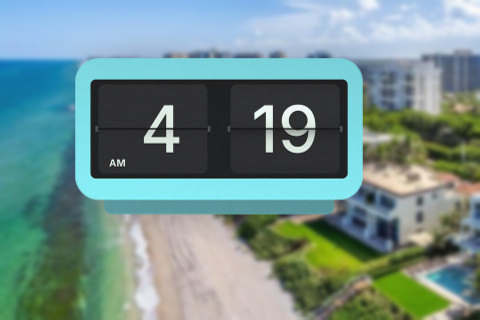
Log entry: 4:19
